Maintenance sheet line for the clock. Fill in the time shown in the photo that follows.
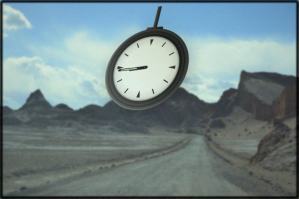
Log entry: 8:44
